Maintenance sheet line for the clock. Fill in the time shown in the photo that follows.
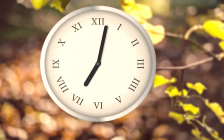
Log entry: 7:02
